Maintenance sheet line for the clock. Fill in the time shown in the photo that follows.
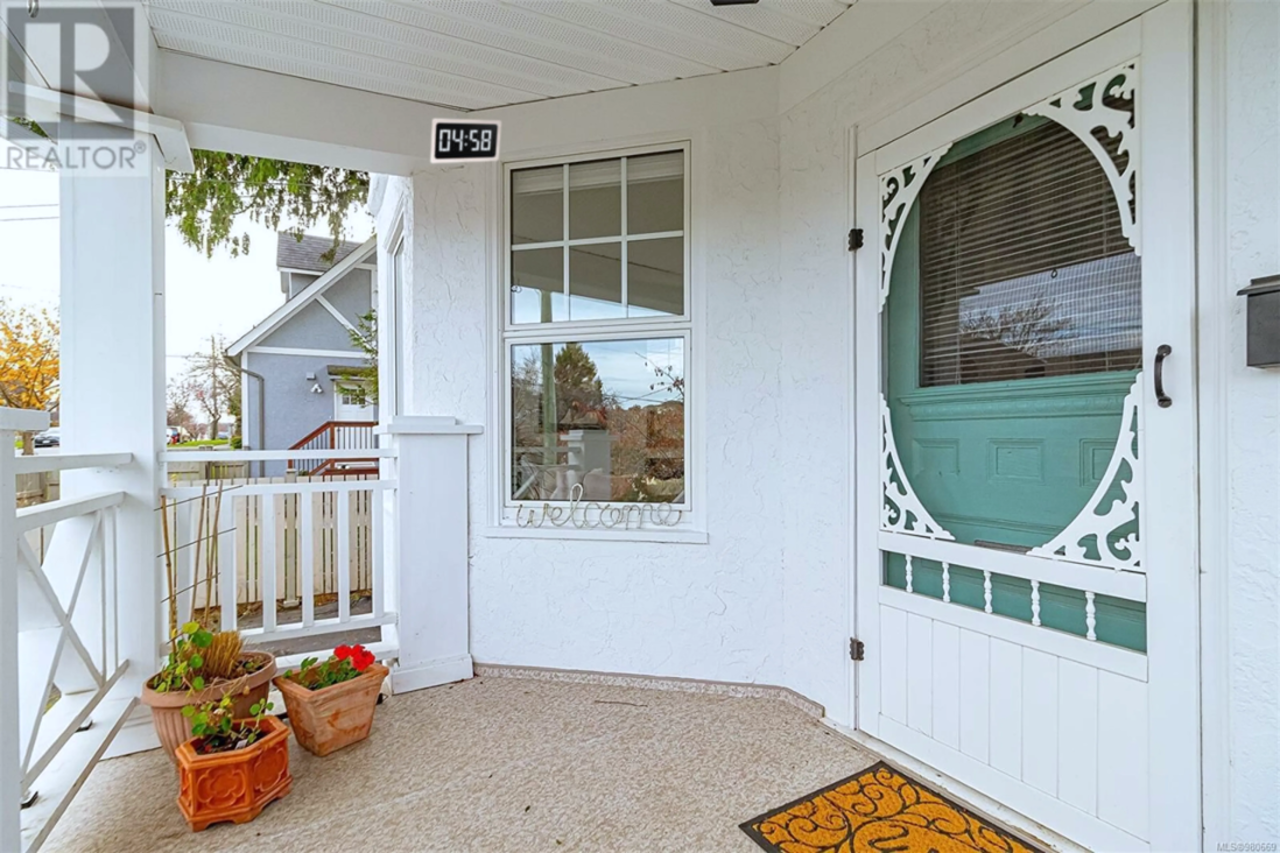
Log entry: 4:58
